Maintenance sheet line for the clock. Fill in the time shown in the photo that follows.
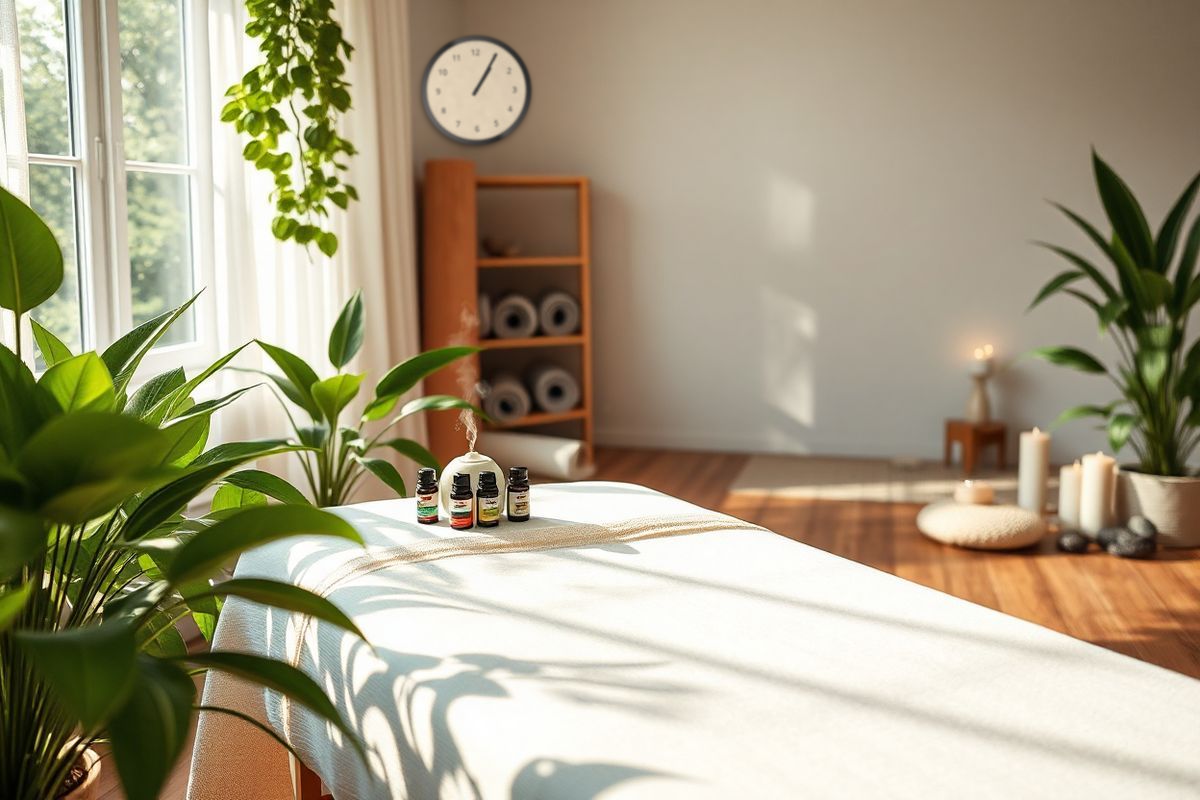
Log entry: 1:05
